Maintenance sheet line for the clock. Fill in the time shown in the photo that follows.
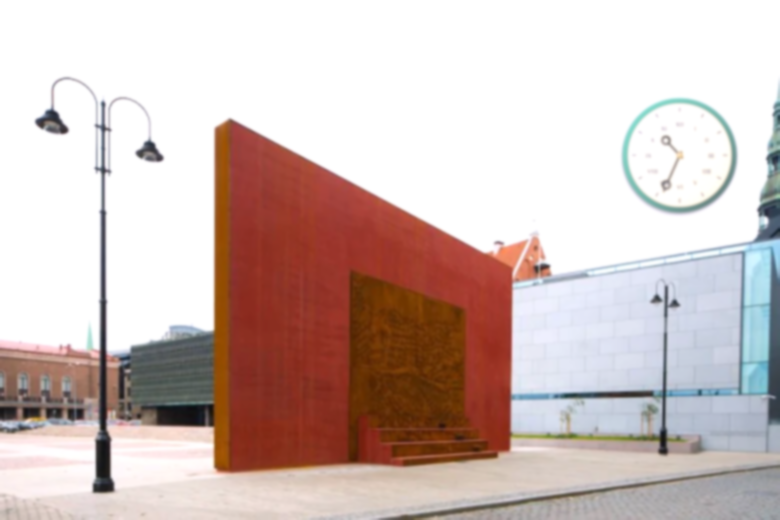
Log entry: 10:34
